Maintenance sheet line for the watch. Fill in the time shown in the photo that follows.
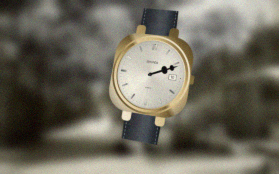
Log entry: 2:11
